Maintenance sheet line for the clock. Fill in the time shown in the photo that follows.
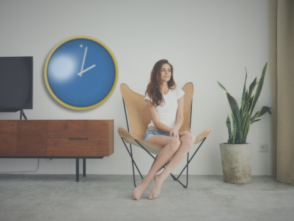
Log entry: 2:02
